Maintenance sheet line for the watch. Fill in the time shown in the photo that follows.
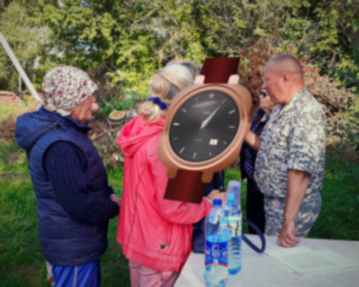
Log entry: 1:05
